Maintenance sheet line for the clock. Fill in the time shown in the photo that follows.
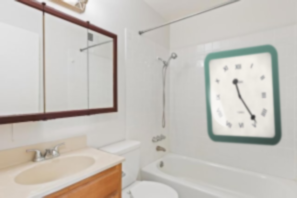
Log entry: 11:24
